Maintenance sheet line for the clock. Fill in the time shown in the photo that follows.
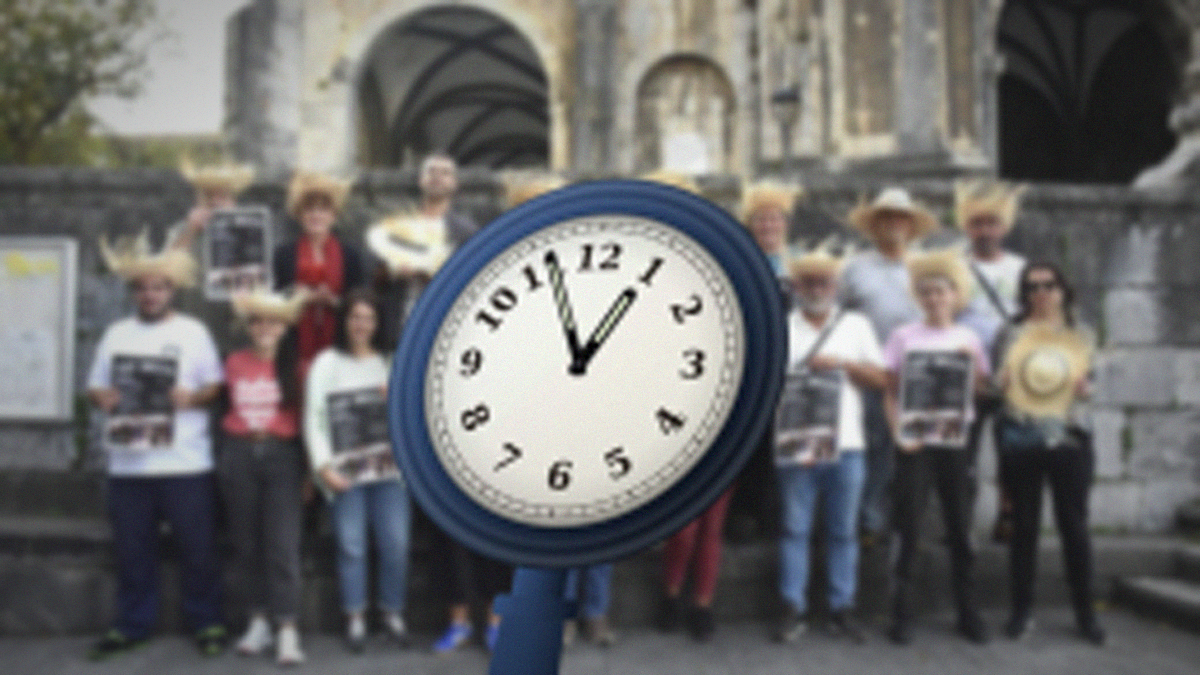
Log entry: 12:56
